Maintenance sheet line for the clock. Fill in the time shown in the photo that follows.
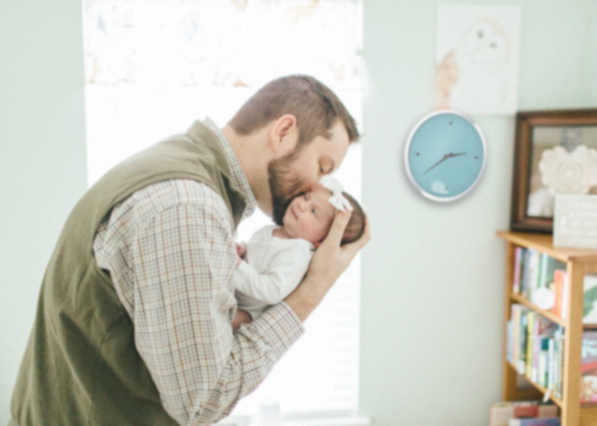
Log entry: 2:39
